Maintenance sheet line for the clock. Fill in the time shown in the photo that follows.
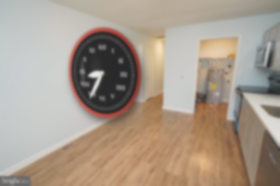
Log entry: 8:35
